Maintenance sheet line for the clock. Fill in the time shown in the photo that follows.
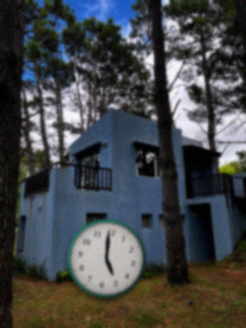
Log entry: 4:59
